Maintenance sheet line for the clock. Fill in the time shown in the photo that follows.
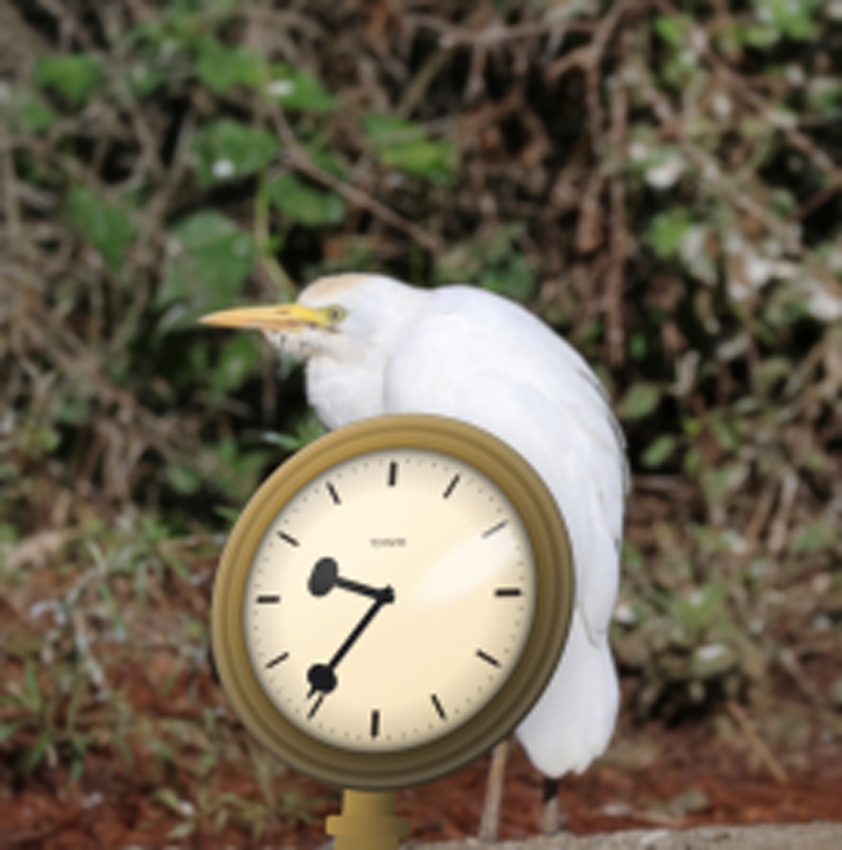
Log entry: 9:36
